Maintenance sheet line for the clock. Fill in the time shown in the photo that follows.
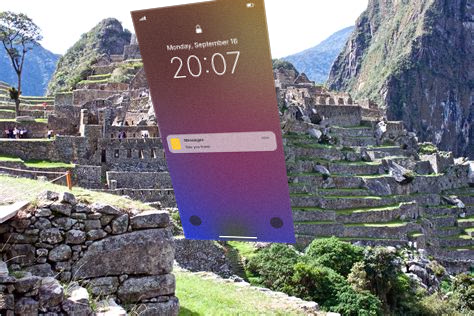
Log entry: 20:07
